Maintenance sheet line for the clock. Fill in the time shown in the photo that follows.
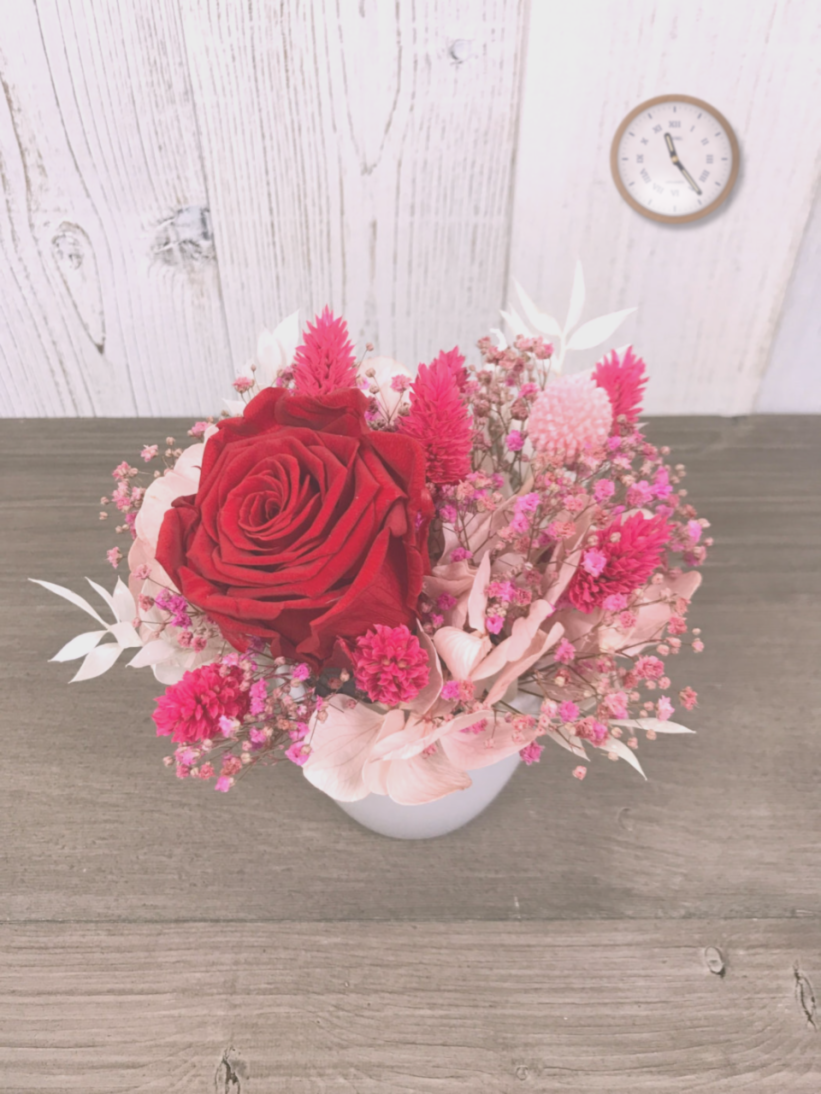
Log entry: 11:24
